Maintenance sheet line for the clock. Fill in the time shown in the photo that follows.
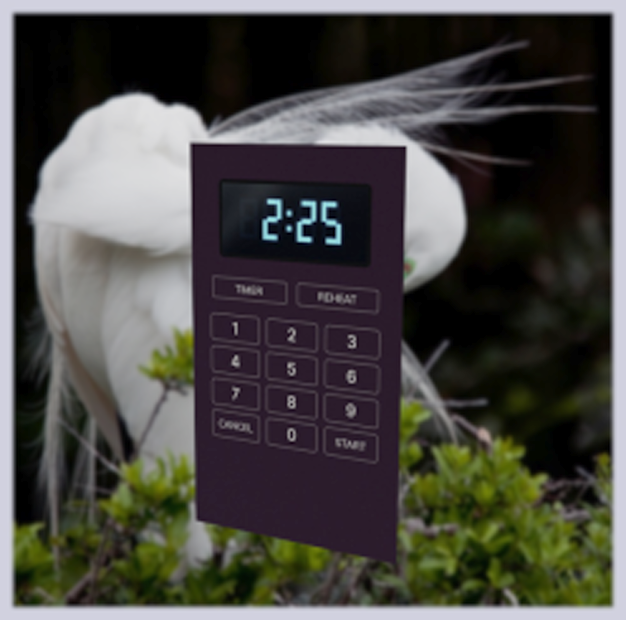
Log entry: 2:25
